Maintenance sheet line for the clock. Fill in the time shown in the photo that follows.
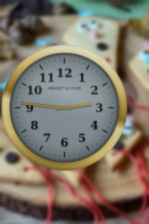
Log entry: 2:46
